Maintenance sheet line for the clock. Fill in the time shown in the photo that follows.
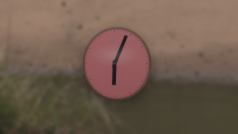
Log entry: 6:04
